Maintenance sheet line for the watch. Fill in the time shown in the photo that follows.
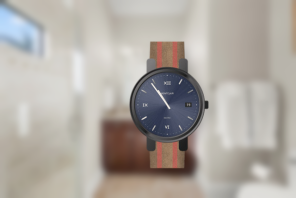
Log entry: 10:54
